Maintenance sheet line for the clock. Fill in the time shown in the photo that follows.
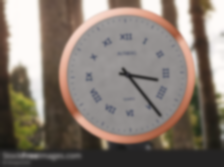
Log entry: 3:24
